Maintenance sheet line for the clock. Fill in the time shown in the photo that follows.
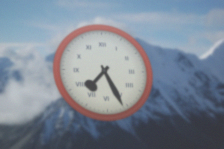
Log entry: 7:26
